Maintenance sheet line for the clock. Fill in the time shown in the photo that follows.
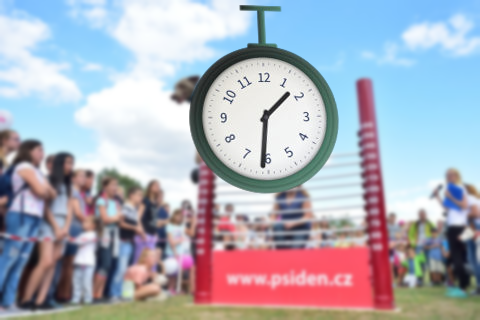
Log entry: 1:31
